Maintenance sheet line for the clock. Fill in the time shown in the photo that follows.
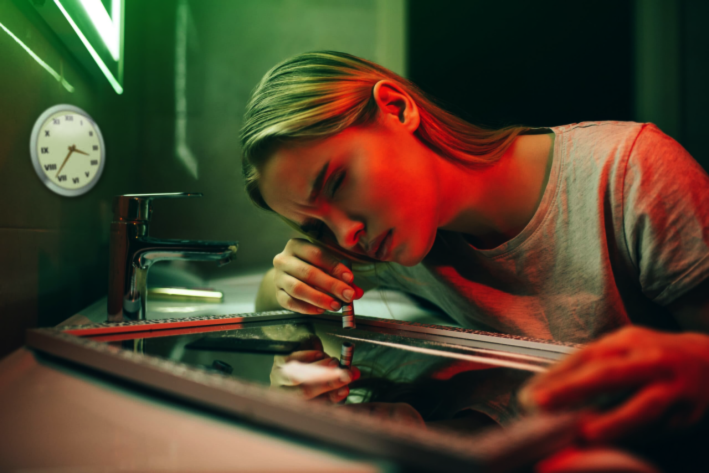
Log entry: 3:37
